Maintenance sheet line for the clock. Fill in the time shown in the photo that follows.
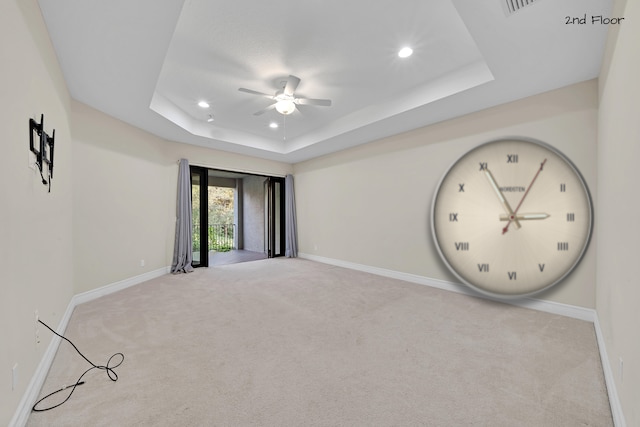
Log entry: 2:55:05
